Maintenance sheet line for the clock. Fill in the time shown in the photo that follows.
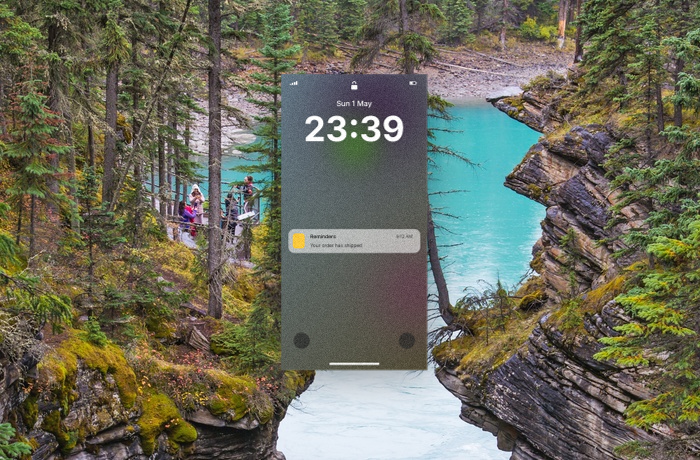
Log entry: 23:39
